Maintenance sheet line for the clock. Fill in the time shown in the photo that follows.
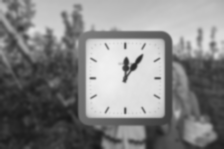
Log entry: 12:06
